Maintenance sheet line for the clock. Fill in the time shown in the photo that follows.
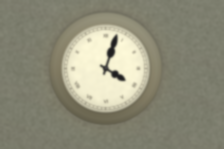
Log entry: 4:03
